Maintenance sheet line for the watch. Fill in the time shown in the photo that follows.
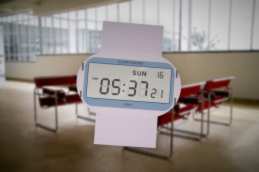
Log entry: 5:37:21
